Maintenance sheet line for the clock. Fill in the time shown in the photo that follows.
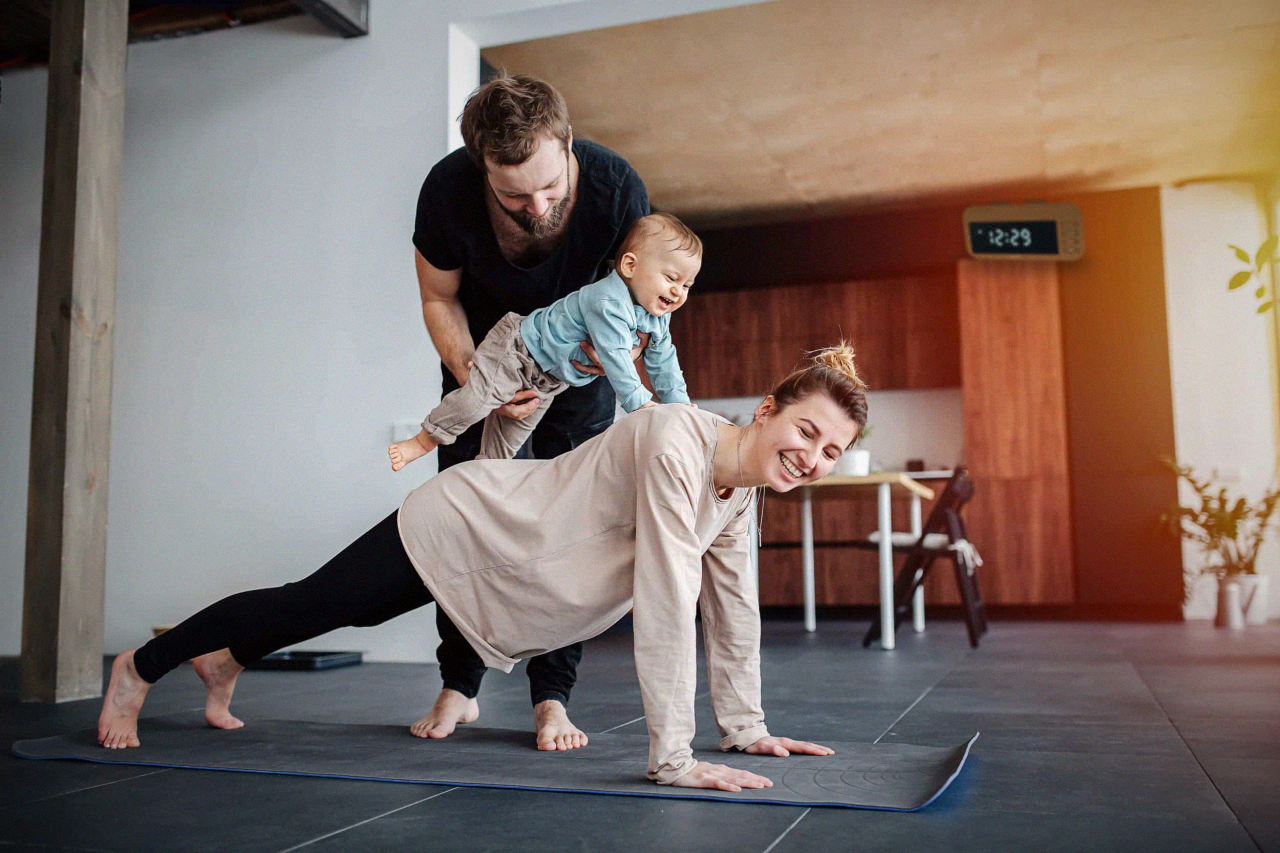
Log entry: 12:29
